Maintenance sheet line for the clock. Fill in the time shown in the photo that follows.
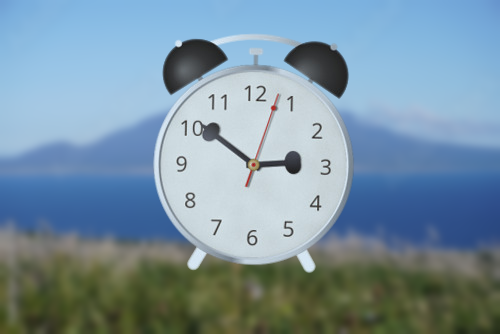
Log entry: 2:51:03
